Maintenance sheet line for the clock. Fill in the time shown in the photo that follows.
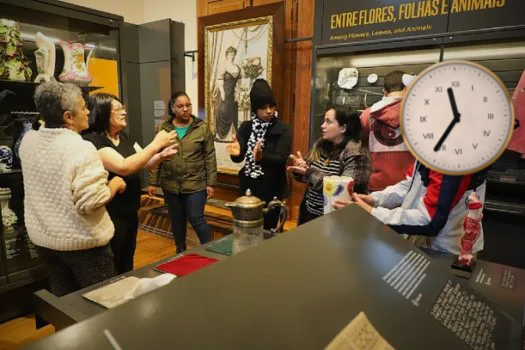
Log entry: 11:36
